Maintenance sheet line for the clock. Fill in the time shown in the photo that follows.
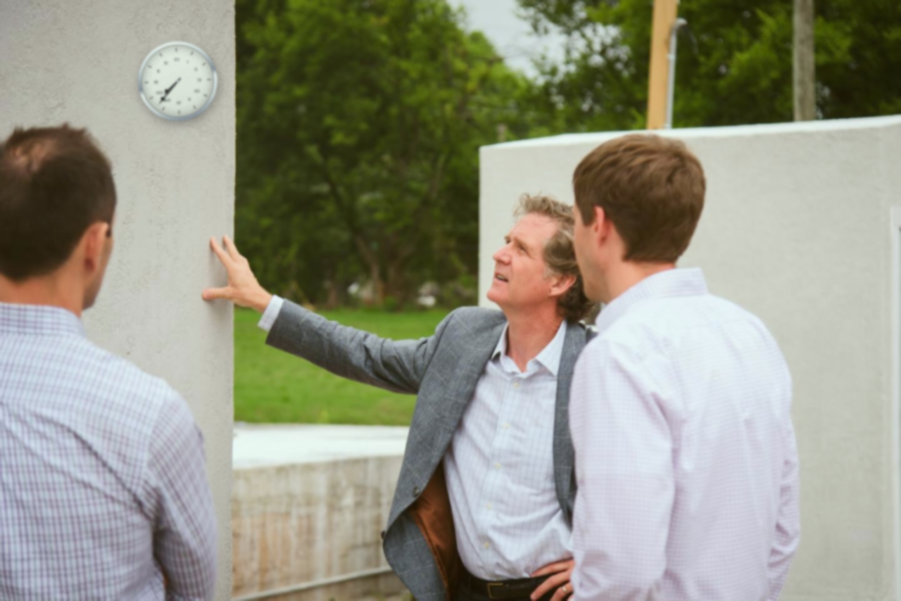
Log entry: 7:37
